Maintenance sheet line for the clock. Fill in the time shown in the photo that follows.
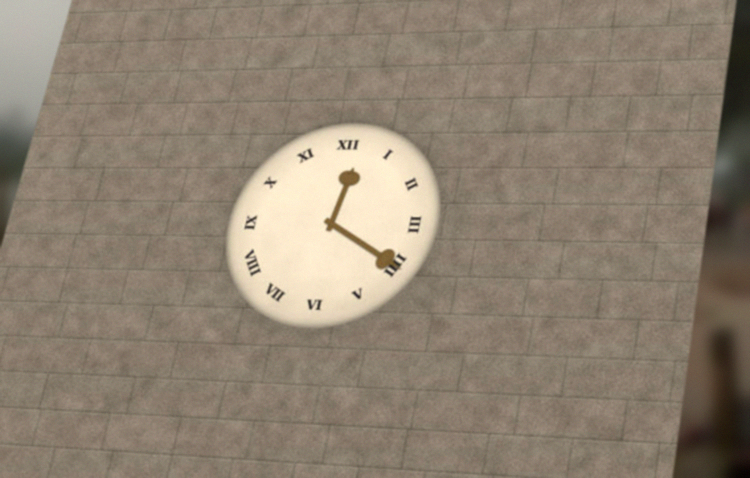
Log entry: 12:20
